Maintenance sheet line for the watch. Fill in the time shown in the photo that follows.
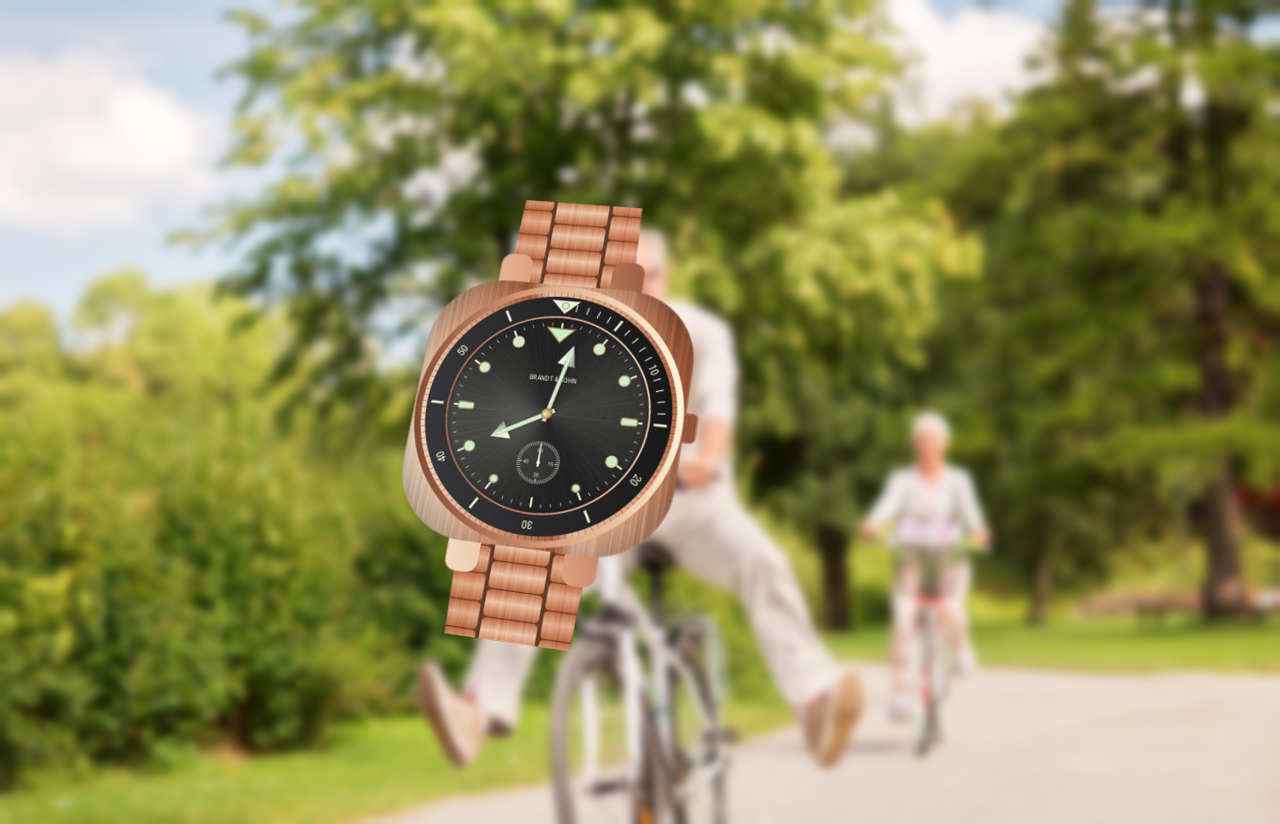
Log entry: 8:02
